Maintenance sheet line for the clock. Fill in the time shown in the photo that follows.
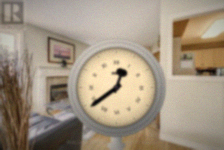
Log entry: 12:39
